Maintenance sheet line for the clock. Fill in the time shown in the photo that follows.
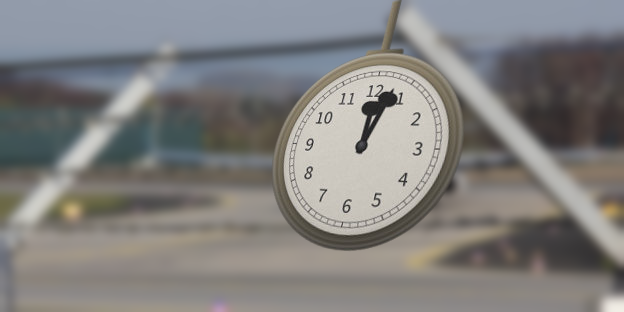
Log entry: 12:03
